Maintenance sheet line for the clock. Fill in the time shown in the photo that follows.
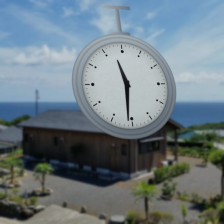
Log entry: 11:31
